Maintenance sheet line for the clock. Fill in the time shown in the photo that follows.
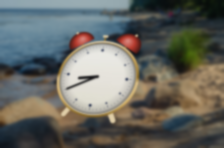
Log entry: 8:40
